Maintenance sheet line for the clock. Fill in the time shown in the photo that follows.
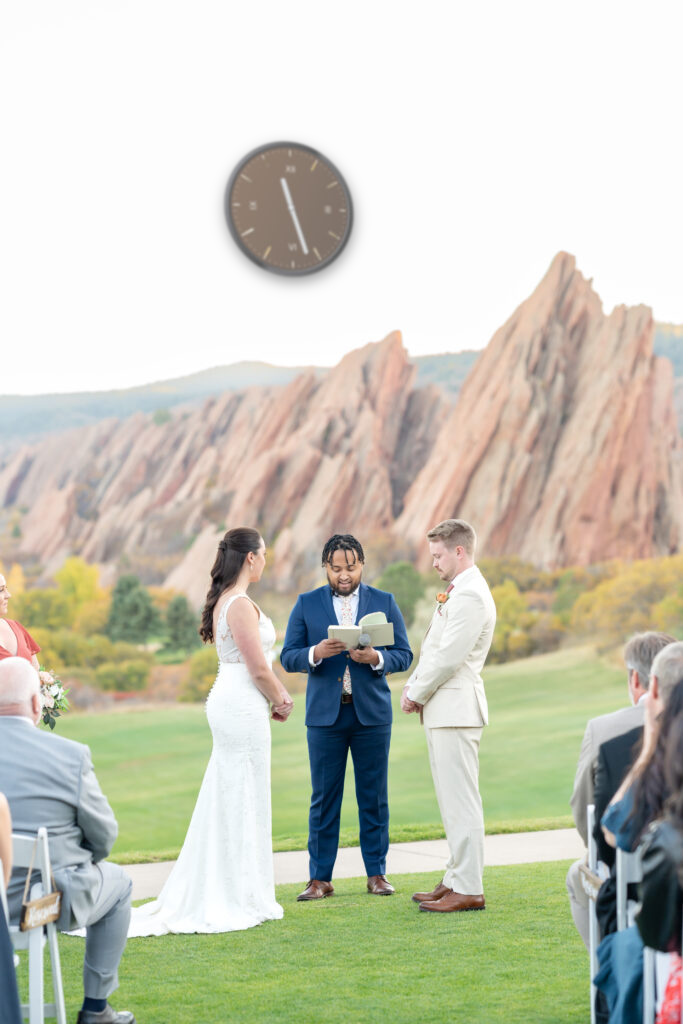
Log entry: 11:27
